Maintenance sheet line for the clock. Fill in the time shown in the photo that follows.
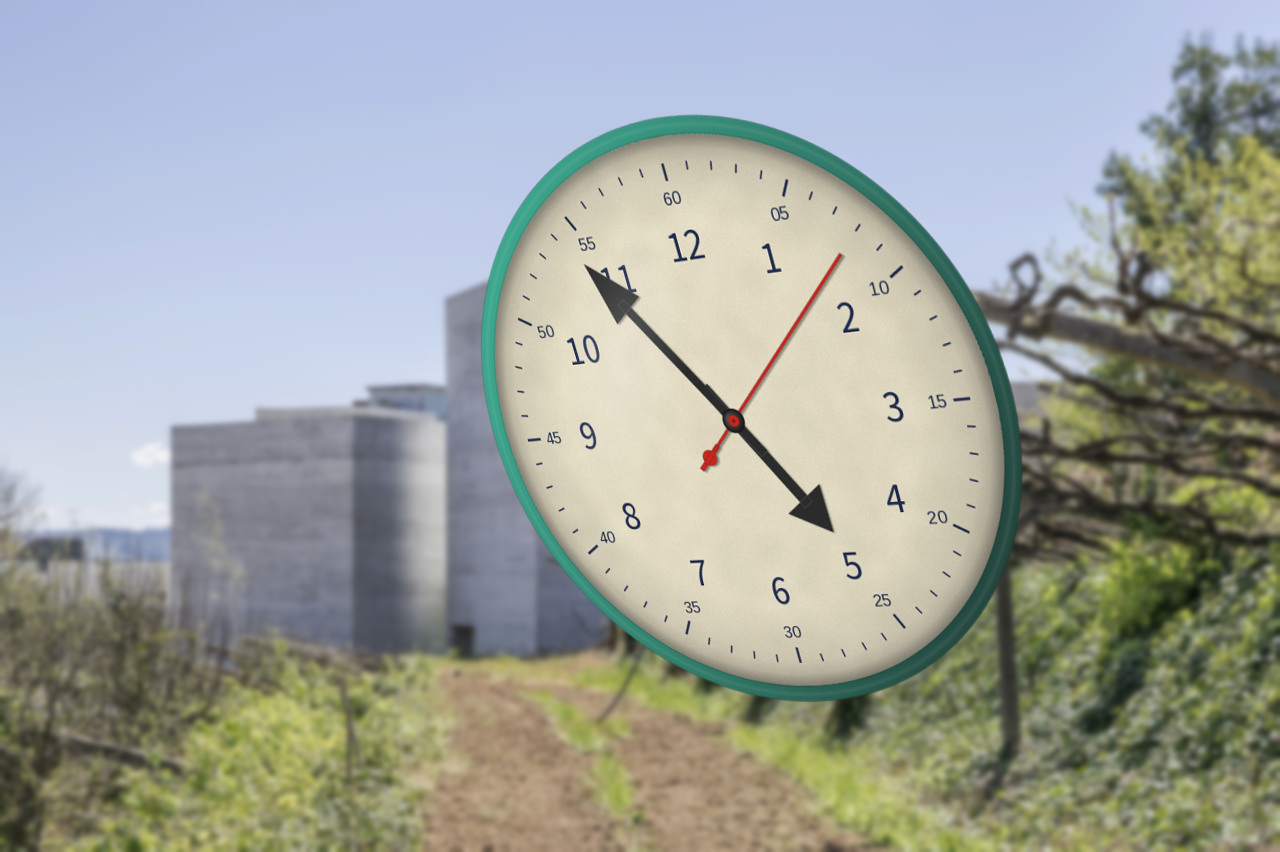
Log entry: 4:54:08
